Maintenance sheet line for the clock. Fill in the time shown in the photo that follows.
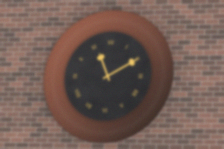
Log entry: 11:10
